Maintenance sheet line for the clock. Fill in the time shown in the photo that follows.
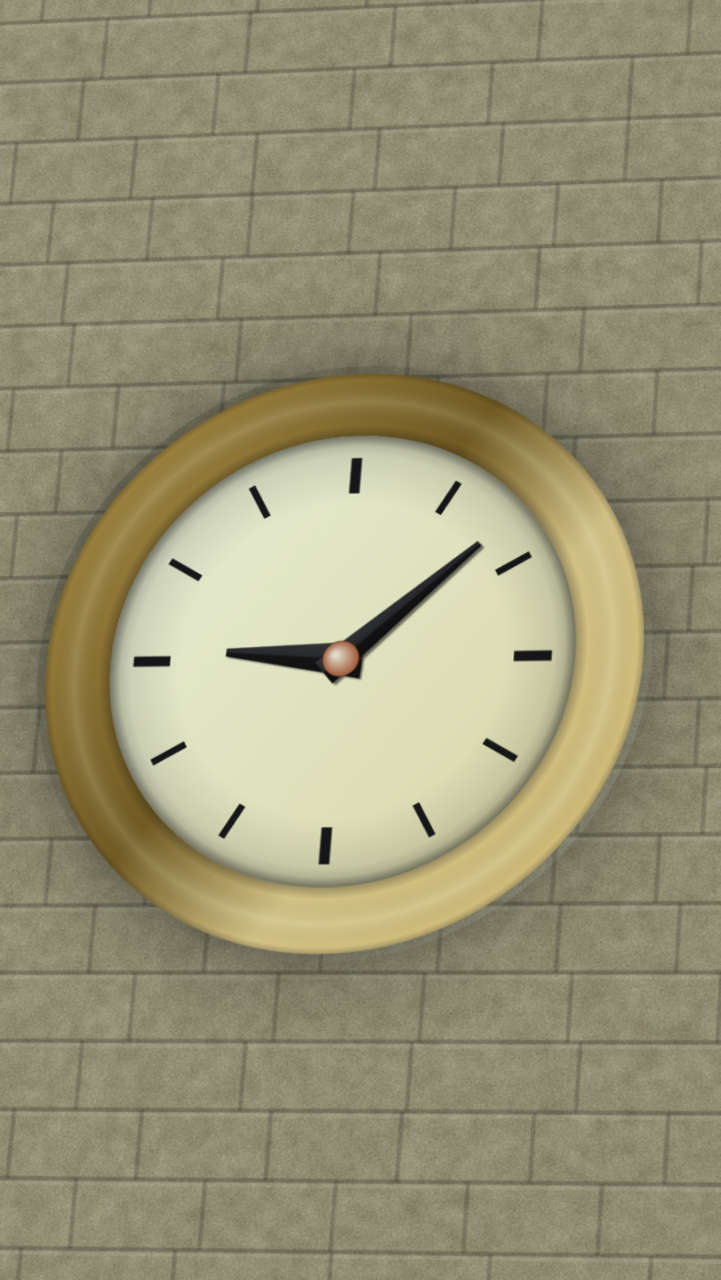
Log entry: 9:08
